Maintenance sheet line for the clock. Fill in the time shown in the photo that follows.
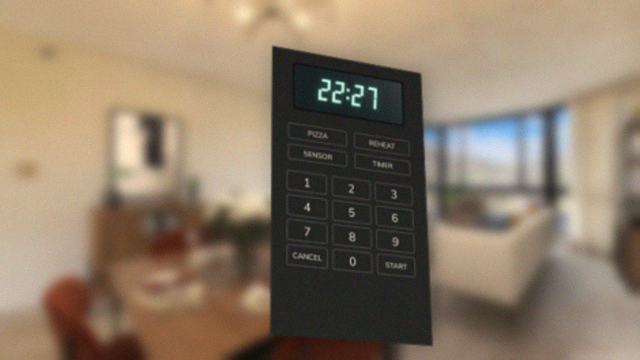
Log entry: 22:27
